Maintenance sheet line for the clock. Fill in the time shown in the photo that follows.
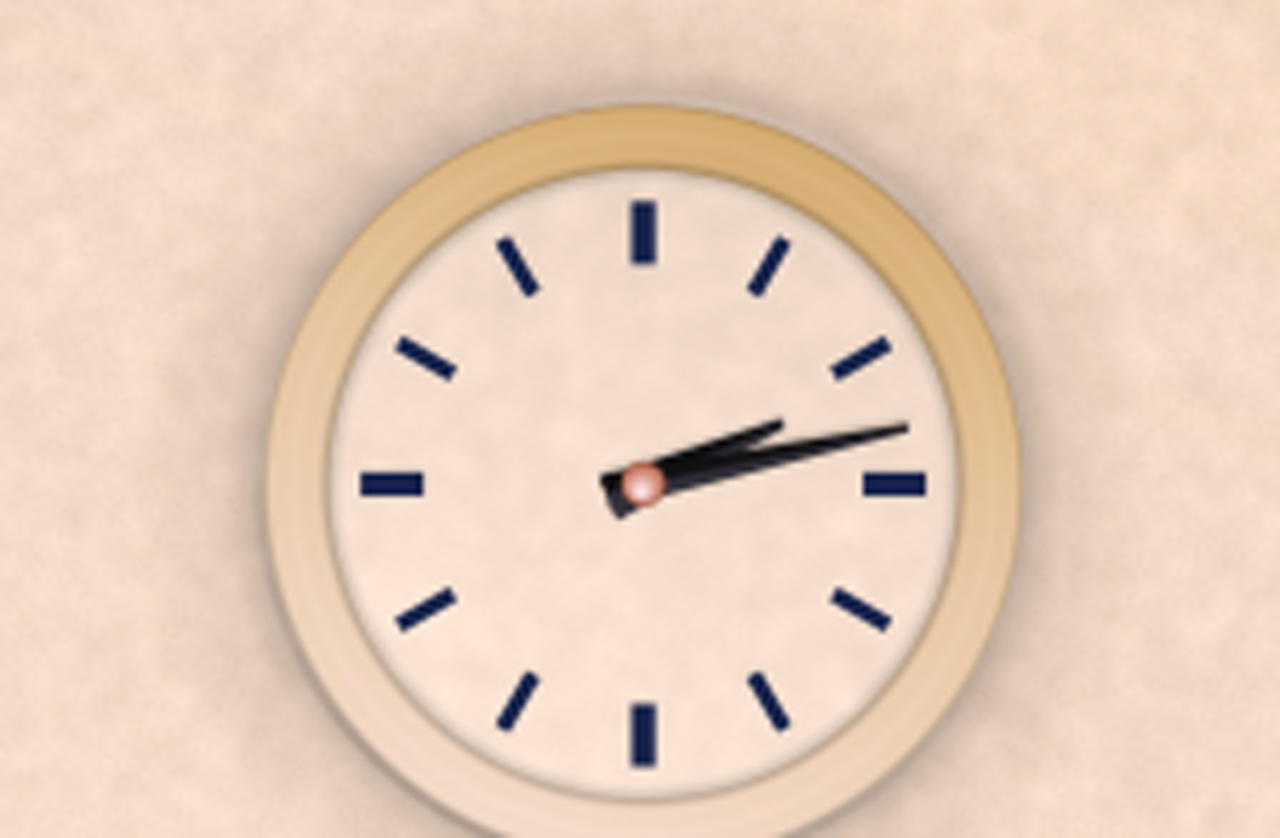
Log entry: 2:13
